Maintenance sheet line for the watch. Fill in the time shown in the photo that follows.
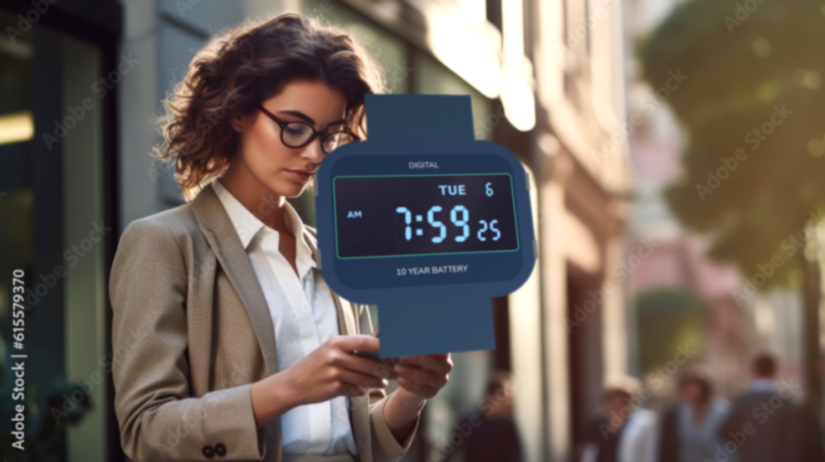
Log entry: 7:59:25
